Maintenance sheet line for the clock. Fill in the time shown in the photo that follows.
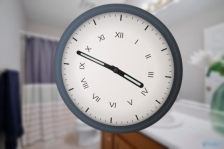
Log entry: 3:48
